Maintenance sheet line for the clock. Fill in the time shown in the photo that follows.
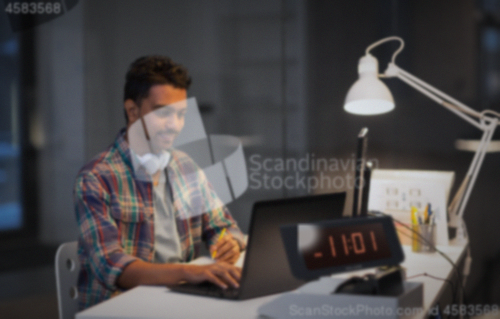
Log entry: 11:01
